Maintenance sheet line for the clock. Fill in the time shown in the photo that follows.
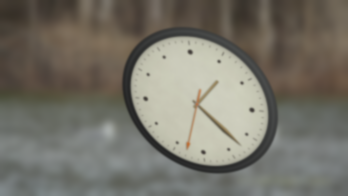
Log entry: 1:22:33
